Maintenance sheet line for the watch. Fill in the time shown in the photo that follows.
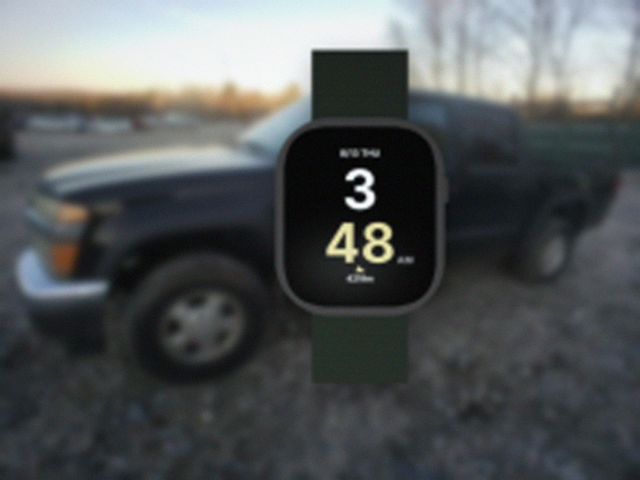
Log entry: 3:48
